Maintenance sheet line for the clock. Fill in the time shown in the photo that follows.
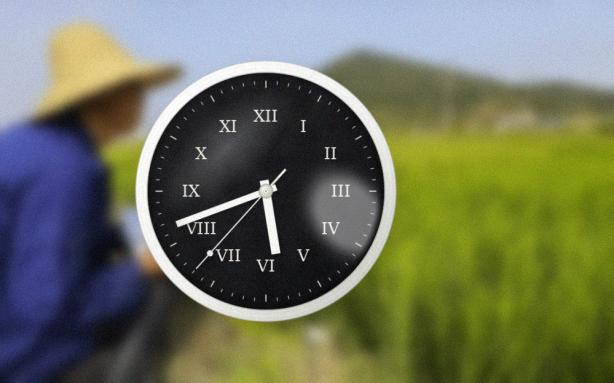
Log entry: 5:41:37
